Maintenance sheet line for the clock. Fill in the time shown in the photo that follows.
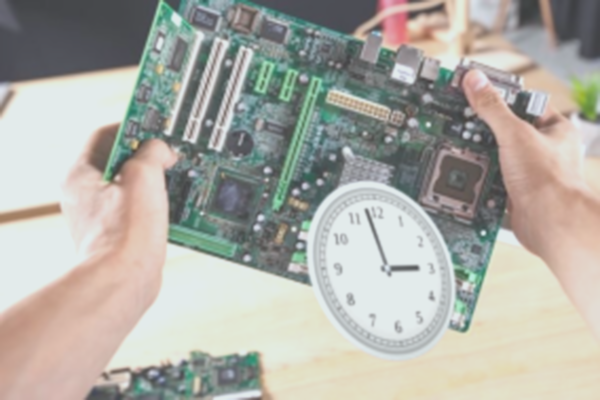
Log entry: 2:58
